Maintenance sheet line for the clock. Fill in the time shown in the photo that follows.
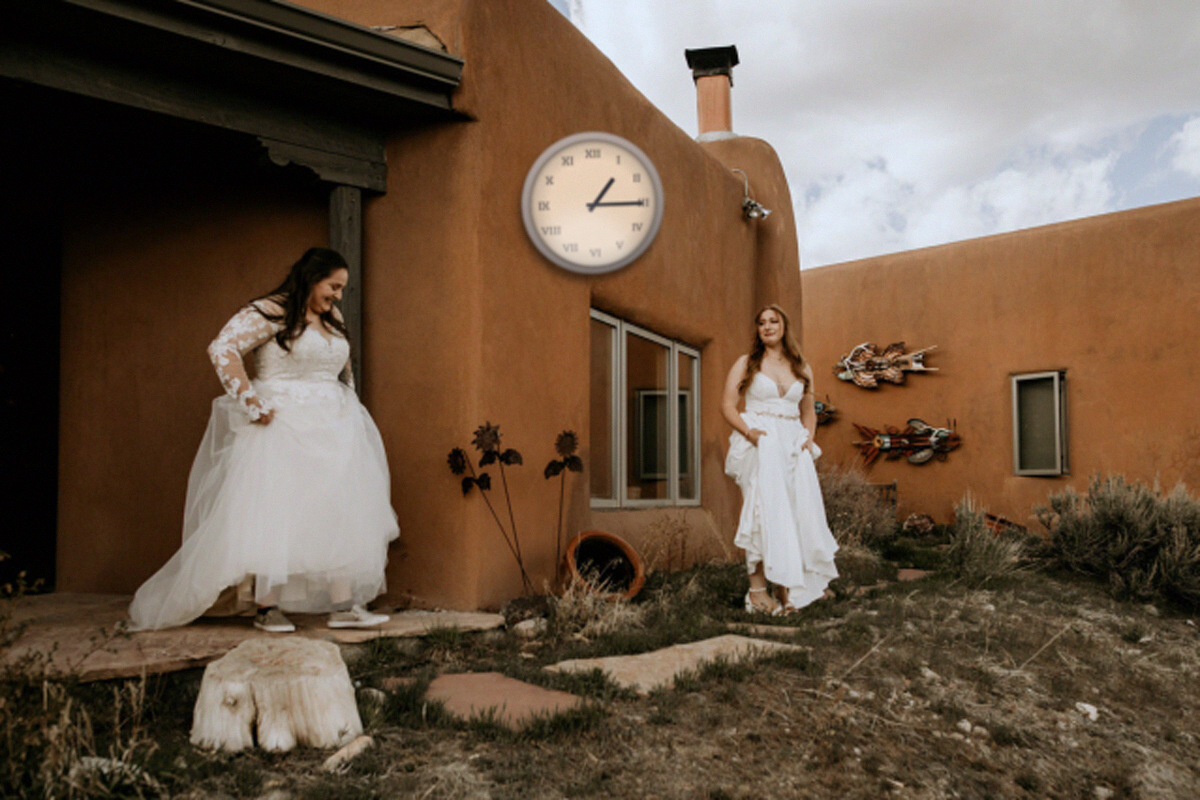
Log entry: 1:15
